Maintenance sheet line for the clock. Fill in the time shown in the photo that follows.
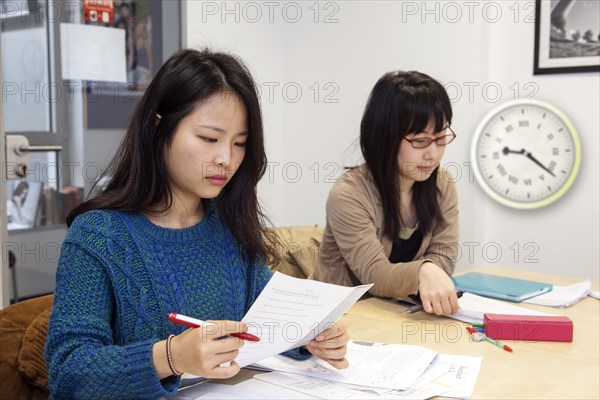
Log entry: 9:22
